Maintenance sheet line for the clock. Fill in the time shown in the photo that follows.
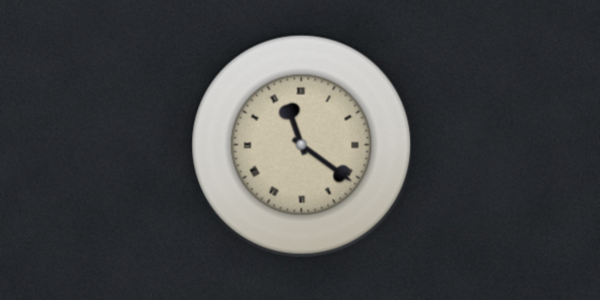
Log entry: 11:21
